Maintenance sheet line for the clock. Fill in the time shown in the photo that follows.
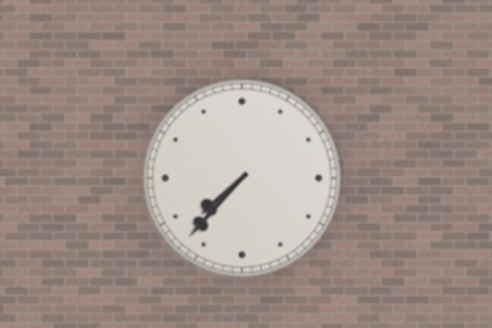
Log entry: 7:37
